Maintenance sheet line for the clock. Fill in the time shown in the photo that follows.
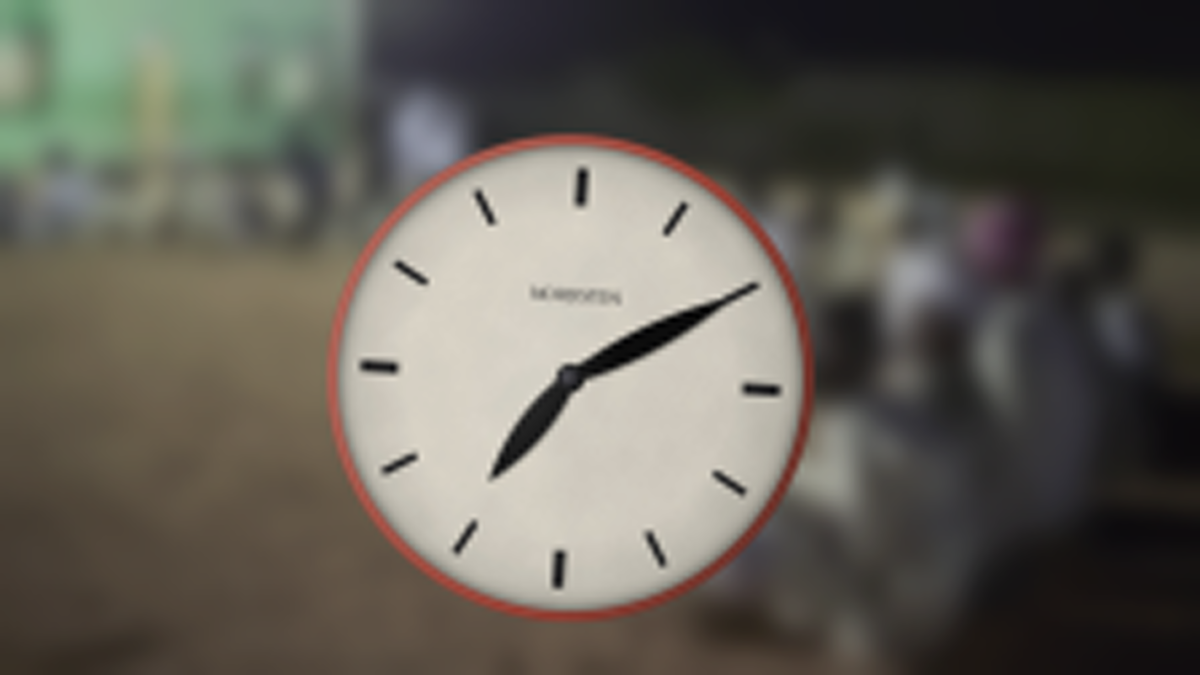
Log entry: 7:10
